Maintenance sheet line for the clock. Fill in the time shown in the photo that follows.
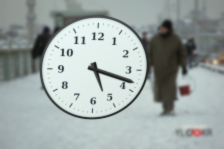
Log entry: 5:18
